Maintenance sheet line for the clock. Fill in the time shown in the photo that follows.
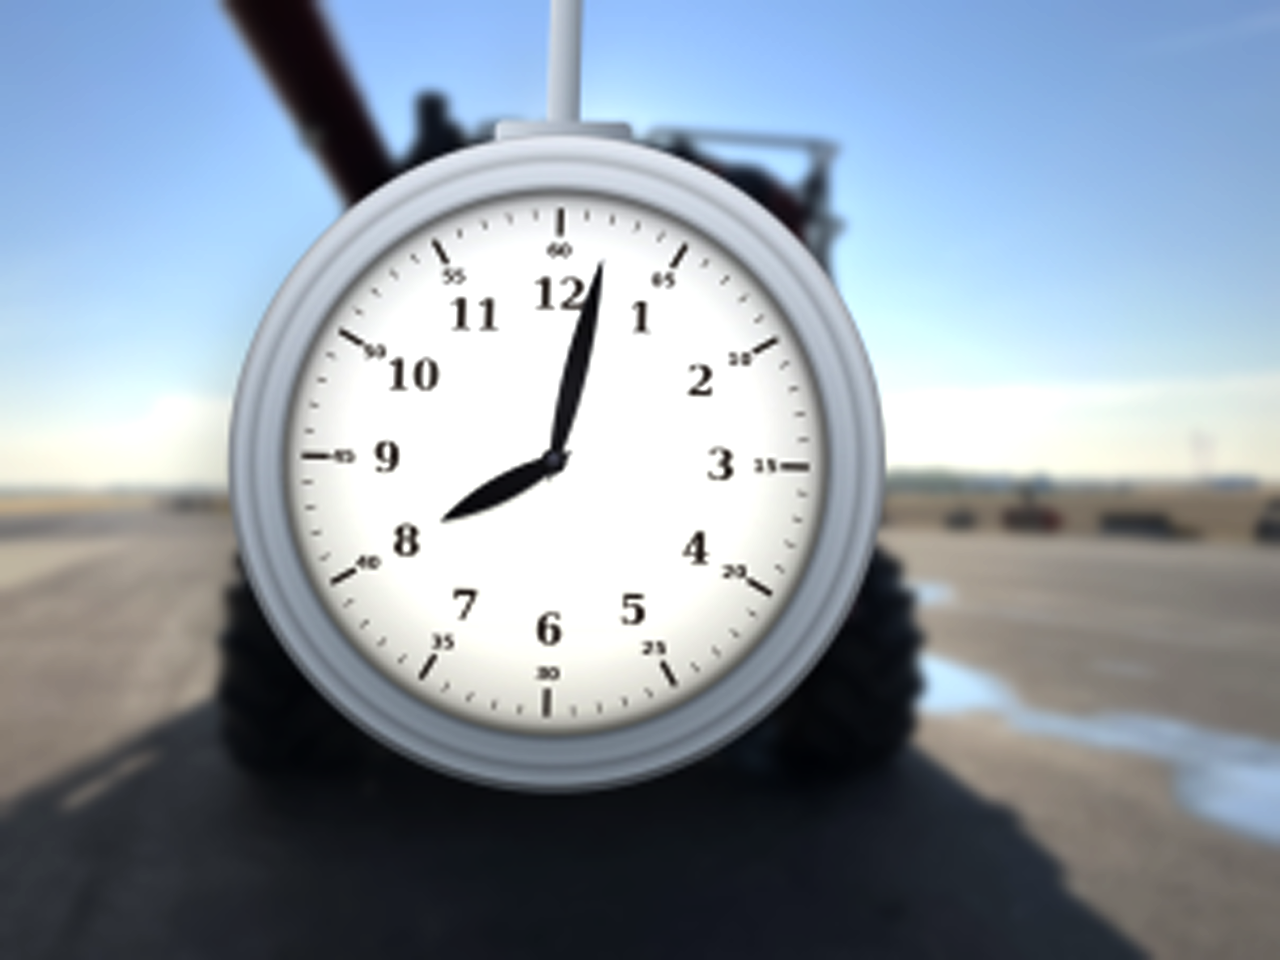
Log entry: 8:02
